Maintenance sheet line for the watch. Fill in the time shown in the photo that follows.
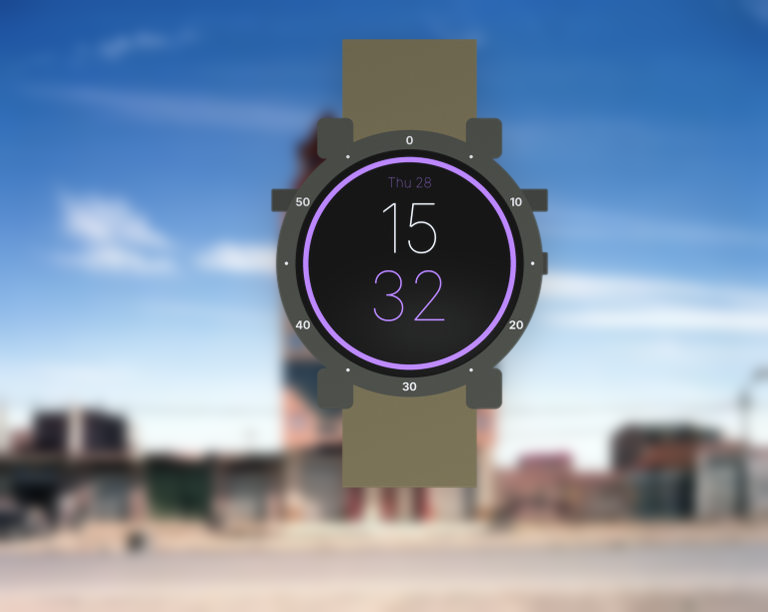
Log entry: 15:32
